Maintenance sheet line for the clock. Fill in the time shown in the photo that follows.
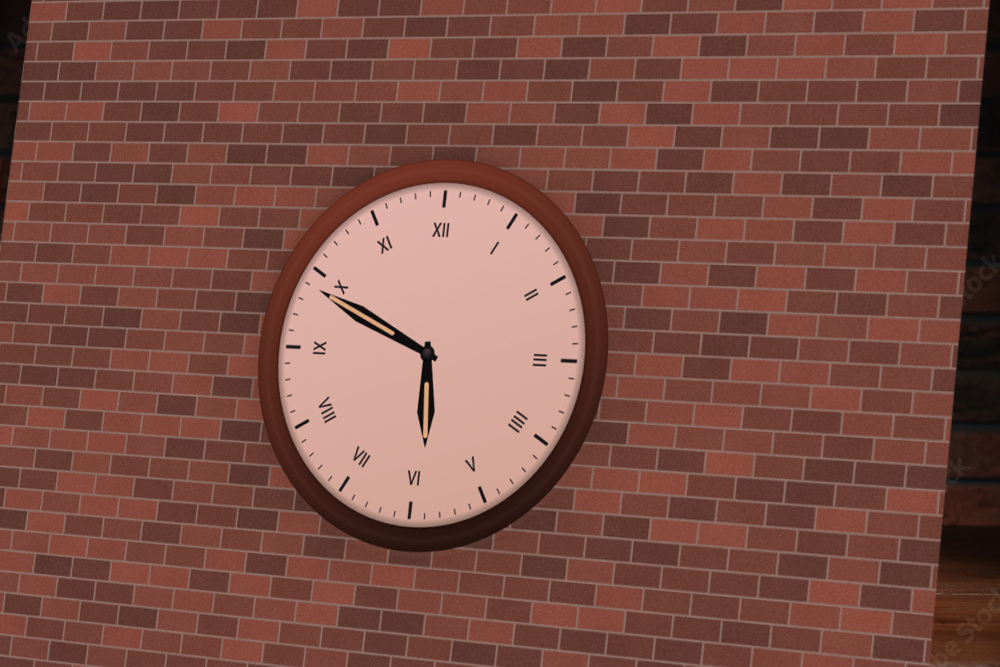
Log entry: 5:49
